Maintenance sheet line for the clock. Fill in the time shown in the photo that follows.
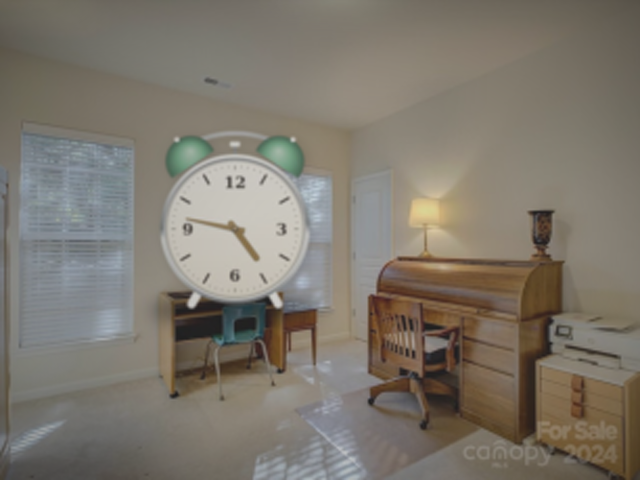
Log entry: 4:47
